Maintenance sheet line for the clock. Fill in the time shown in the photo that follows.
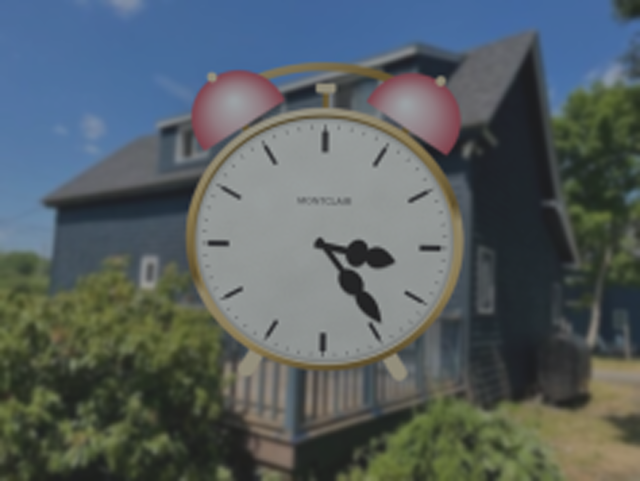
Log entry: 3:24
